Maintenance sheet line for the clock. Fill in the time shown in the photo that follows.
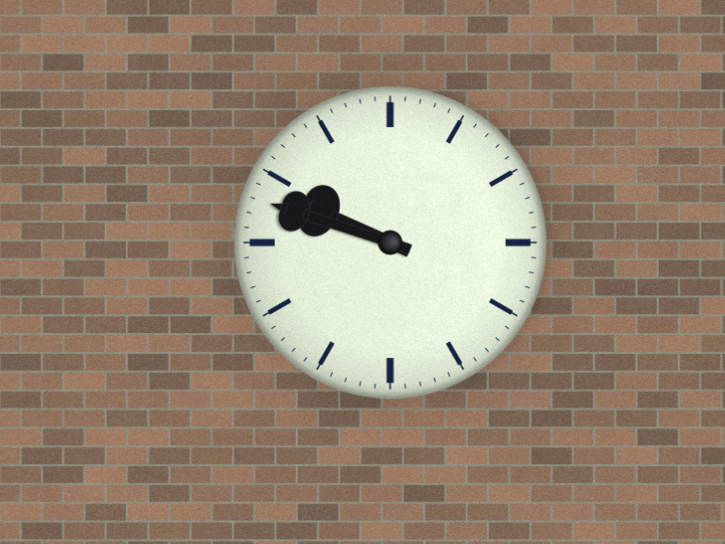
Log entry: 9:48
